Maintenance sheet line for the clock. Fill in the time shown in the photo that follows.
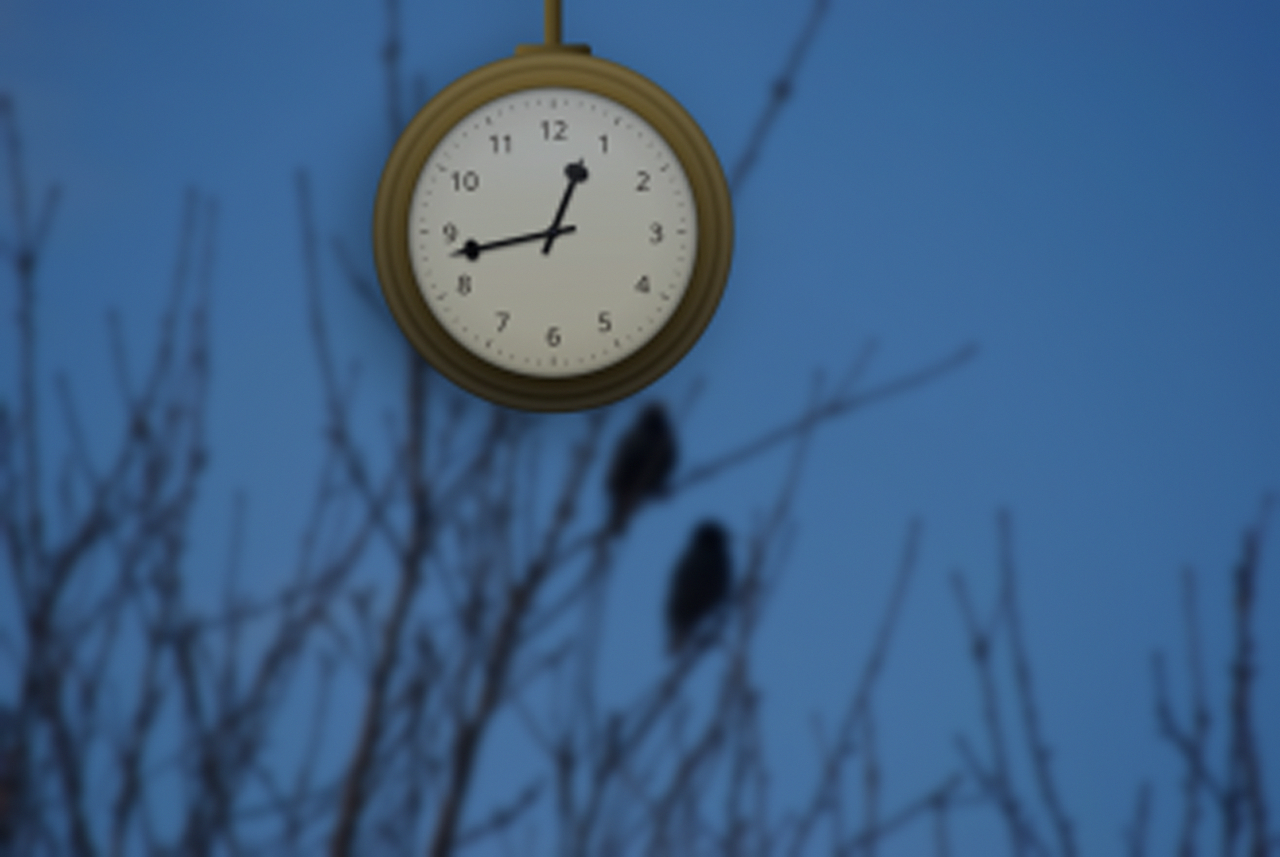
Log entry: 12:43
